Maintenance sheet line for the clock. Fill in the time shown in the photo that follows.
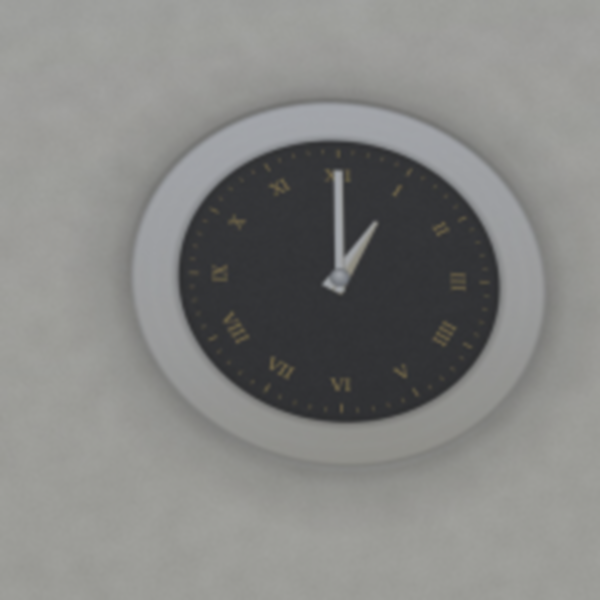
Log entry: 1:00
